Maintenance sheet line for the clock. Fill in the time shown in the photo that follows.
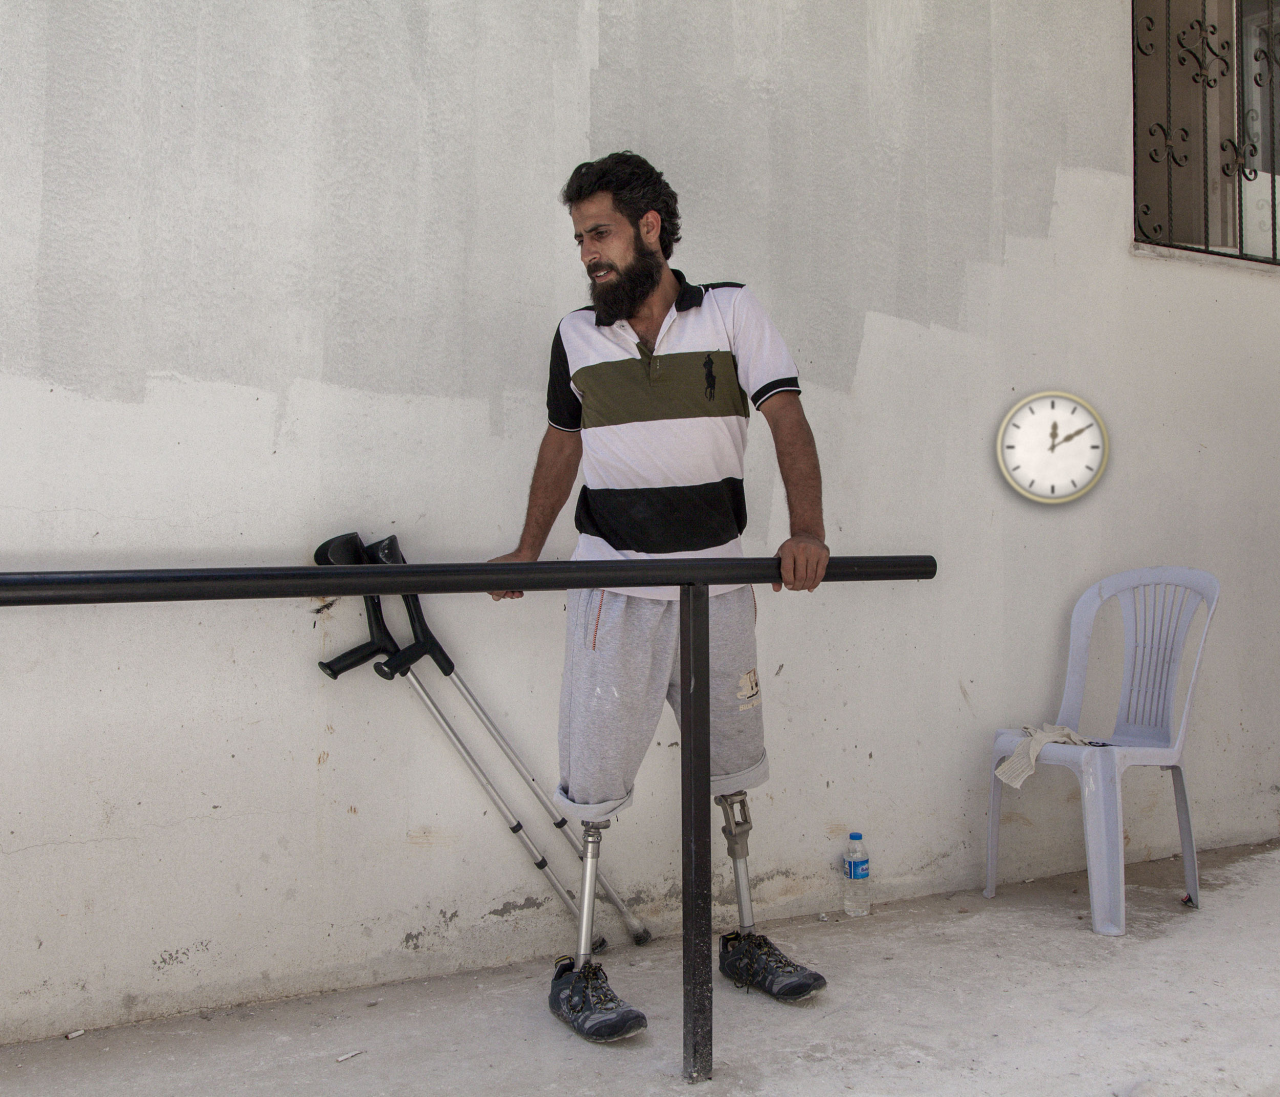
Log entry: 12:10
